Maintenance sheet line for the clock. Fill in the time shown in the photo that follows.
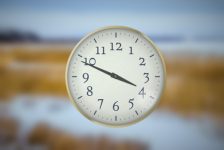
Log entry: 3:49
